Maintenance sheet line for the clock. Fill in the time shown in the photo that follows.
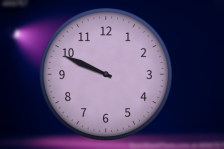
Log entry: 9:49
